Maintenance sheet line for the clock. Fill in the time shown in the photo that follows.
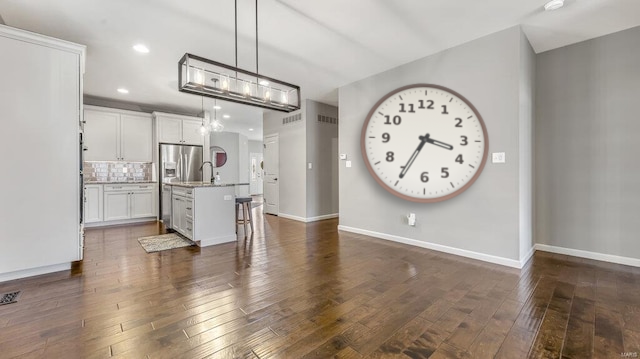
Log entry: 3:35
